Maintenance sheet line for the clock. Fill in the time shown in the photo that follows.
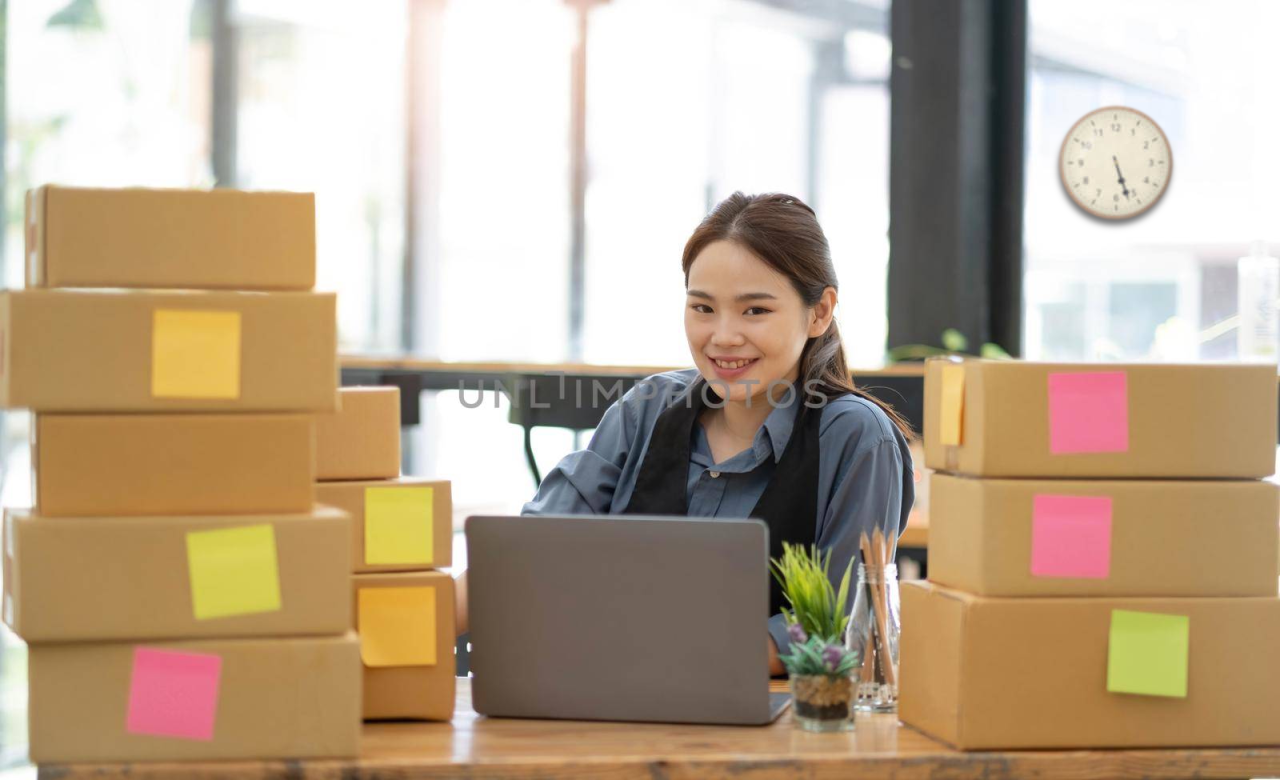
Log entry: 5:27
